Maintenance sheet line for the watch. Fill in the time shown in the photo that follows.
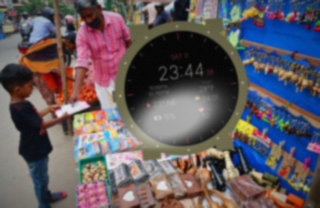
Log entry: 23:44
